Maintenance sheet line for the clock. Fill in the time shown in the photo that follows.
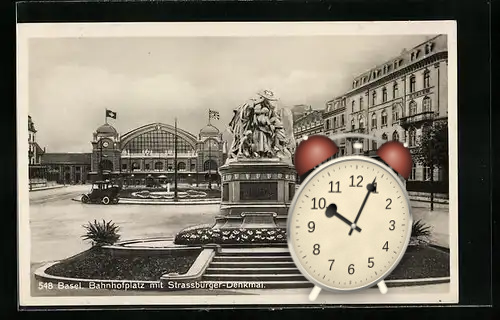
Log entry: 10:04
